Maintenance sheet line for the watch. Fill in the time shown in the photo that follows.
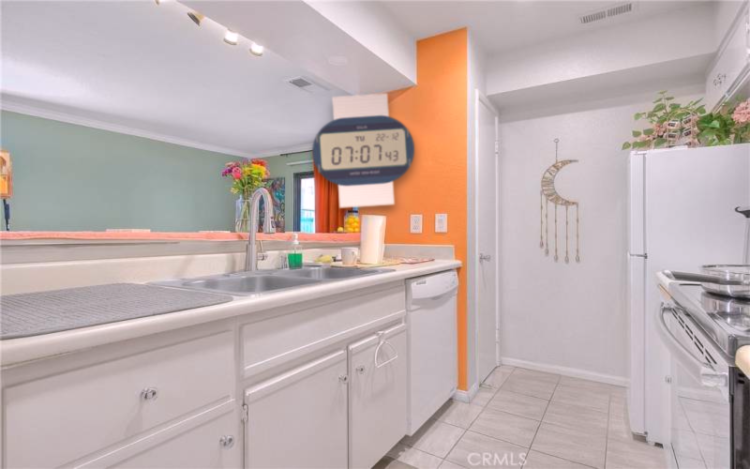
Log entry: 7:07:43
